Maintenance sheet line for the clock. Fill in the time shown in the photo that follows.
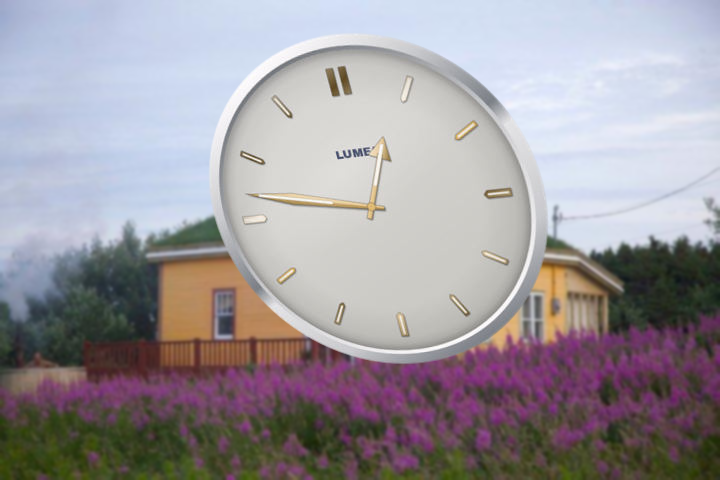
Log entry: 12:47
